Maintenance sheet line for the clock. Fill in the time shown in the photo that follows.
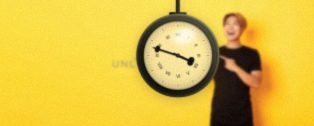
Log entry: 3:48
